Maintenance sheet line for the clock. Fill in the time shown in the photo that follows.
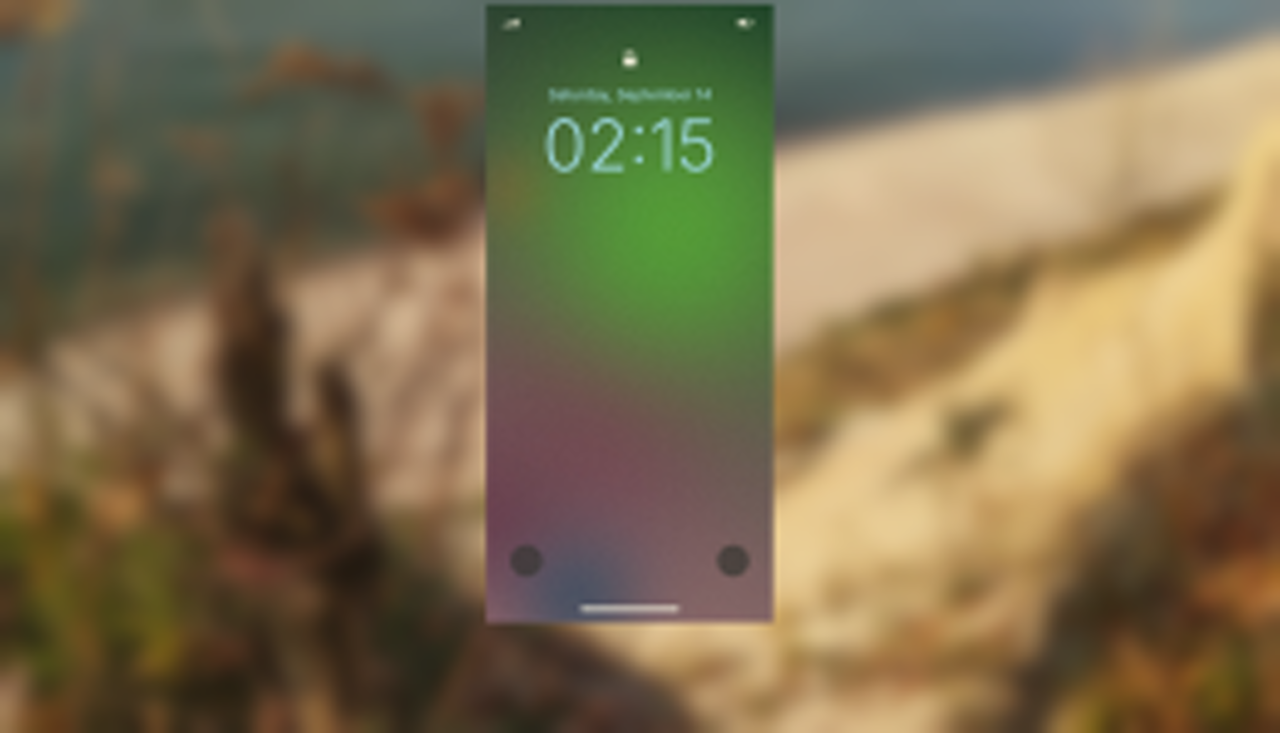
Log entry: 2:15
